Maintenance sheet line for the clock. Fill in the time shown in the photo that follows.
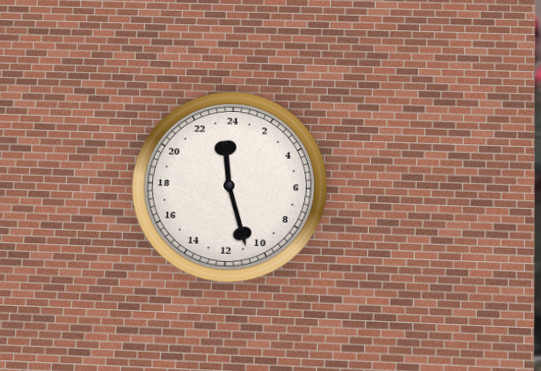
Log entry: 23:27
